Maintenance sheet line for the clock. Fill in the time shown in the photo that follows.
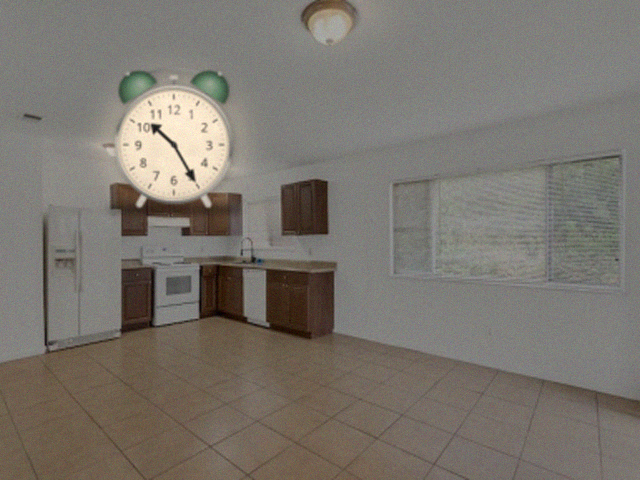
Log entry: 10:25
